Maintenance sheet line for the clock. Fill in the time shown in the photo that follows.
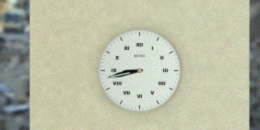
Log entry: 8:43
